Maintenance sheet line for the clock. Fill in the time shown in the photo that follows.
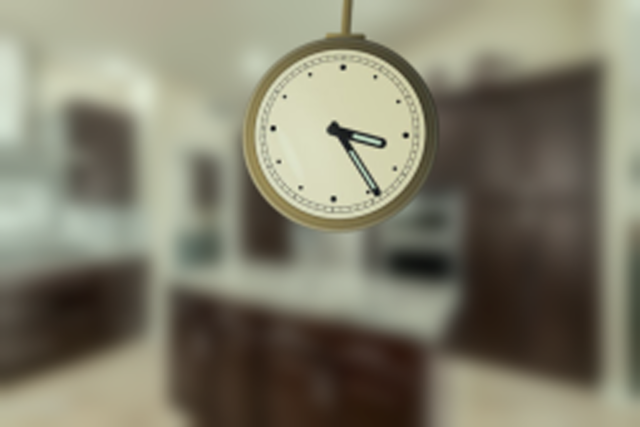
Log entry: 3:24
